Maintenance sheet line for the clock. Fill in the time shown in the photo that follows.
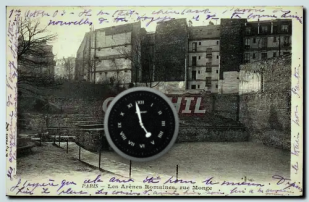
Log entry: 4:58
